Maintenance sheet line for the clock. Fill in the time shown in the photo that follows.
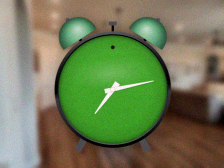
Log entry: 7:13
